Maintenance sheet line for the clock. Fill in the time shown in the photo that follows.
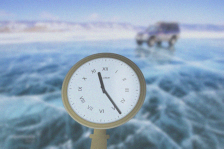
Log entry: 11:24
